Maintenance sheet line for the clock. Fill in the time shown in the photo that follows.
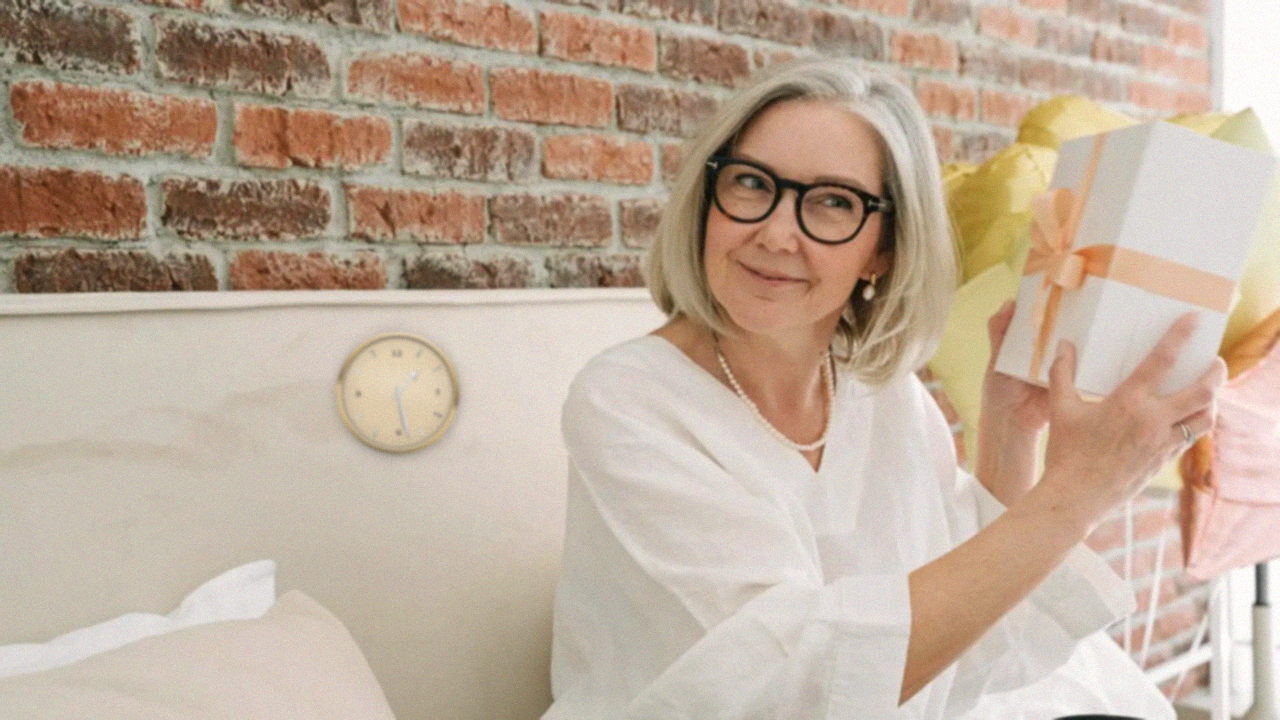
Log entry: 1:28
